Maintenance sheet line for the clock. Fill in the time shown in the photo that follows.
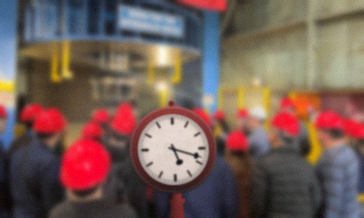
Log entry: 5:18
